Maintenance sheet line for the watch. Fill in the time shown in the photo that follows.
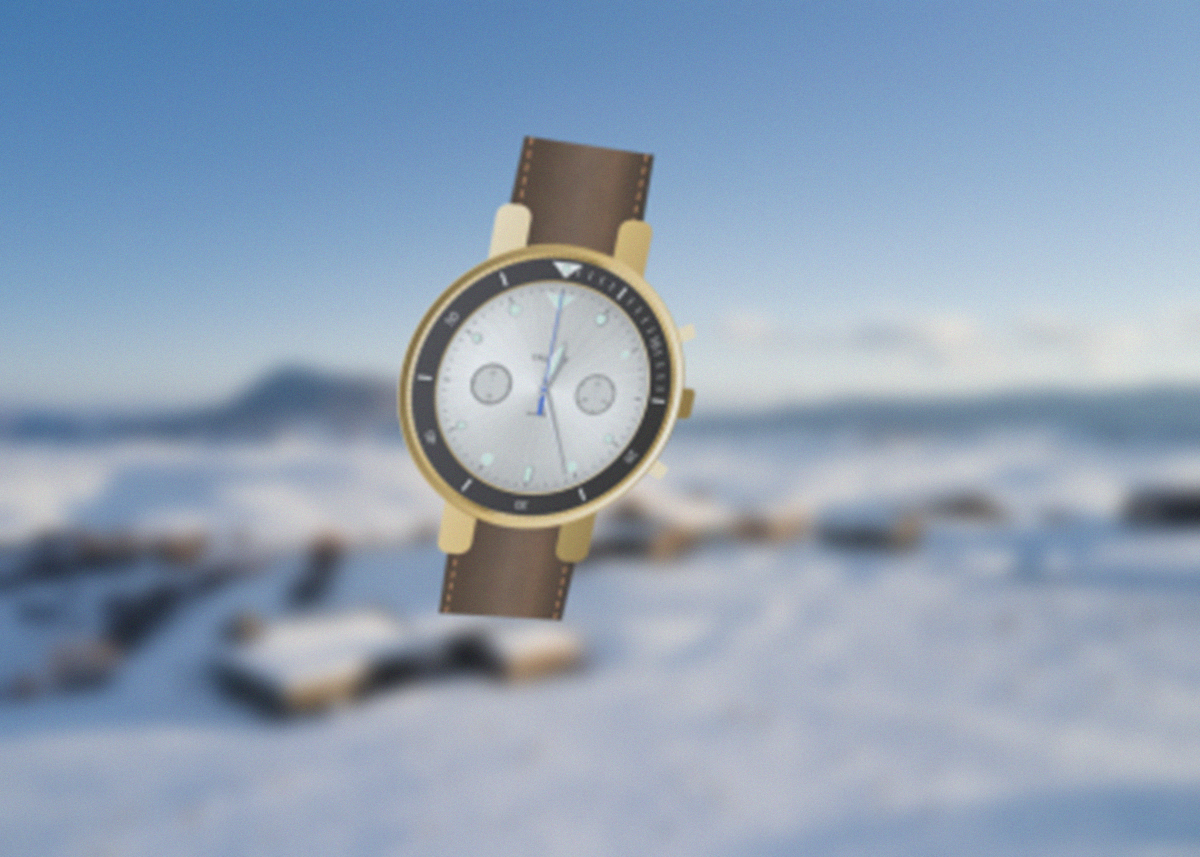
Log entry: 12:26
